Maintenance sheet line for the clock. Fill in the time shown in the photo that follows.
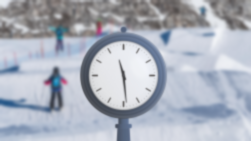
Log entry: 11:29
